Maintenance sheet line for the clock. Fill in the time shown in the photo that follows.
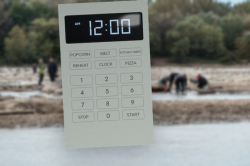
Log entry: 12:00
